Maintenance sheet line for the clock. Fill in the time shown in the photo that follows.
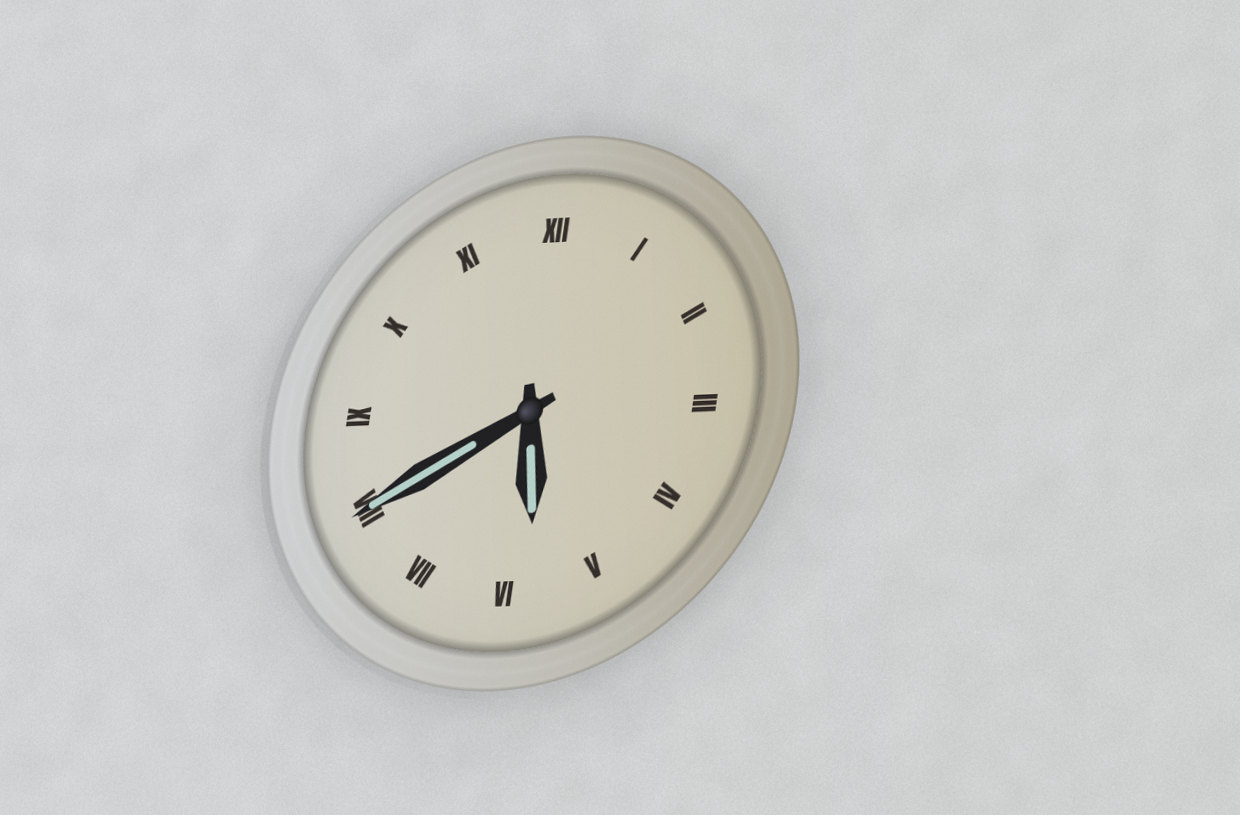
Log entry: 5:40
